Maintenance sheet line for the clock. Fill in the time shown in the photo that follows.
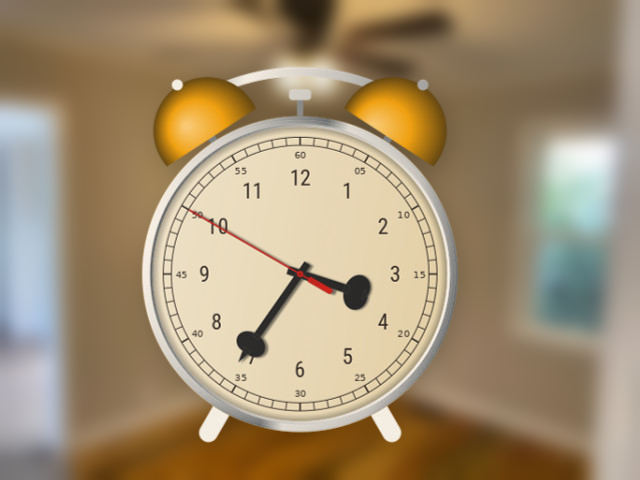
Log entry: 3:35:50
